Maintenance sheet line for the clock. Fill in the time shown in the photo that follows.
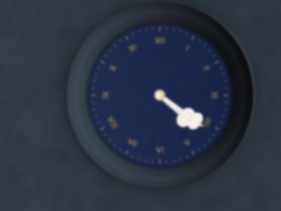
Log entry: 4:21
